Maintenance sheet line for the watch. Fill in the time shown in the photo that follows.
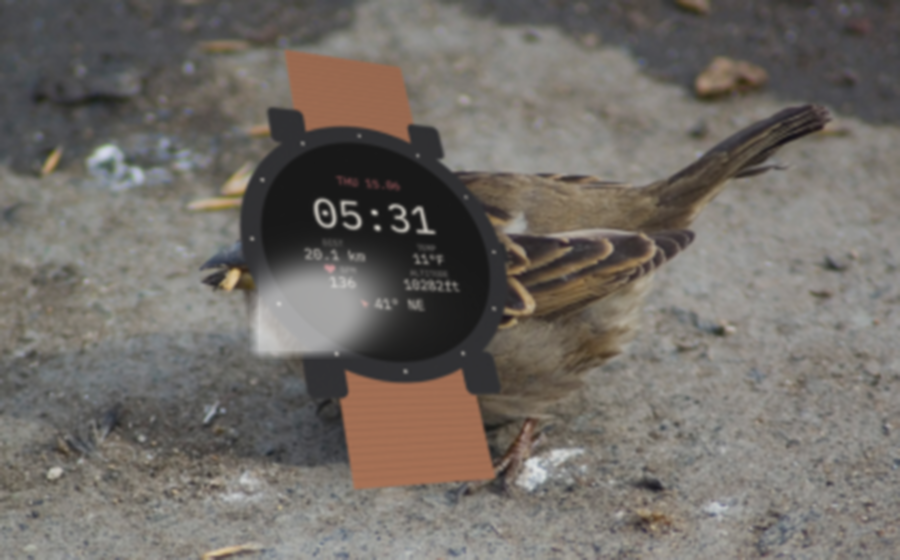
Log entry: 5:31
